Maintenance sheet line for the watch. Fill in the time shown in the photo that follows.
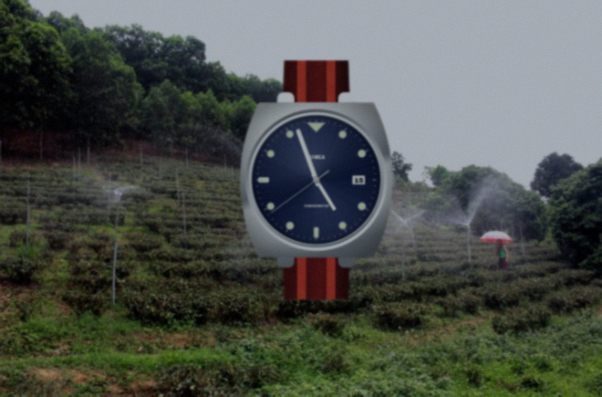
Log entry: 4:56:39
